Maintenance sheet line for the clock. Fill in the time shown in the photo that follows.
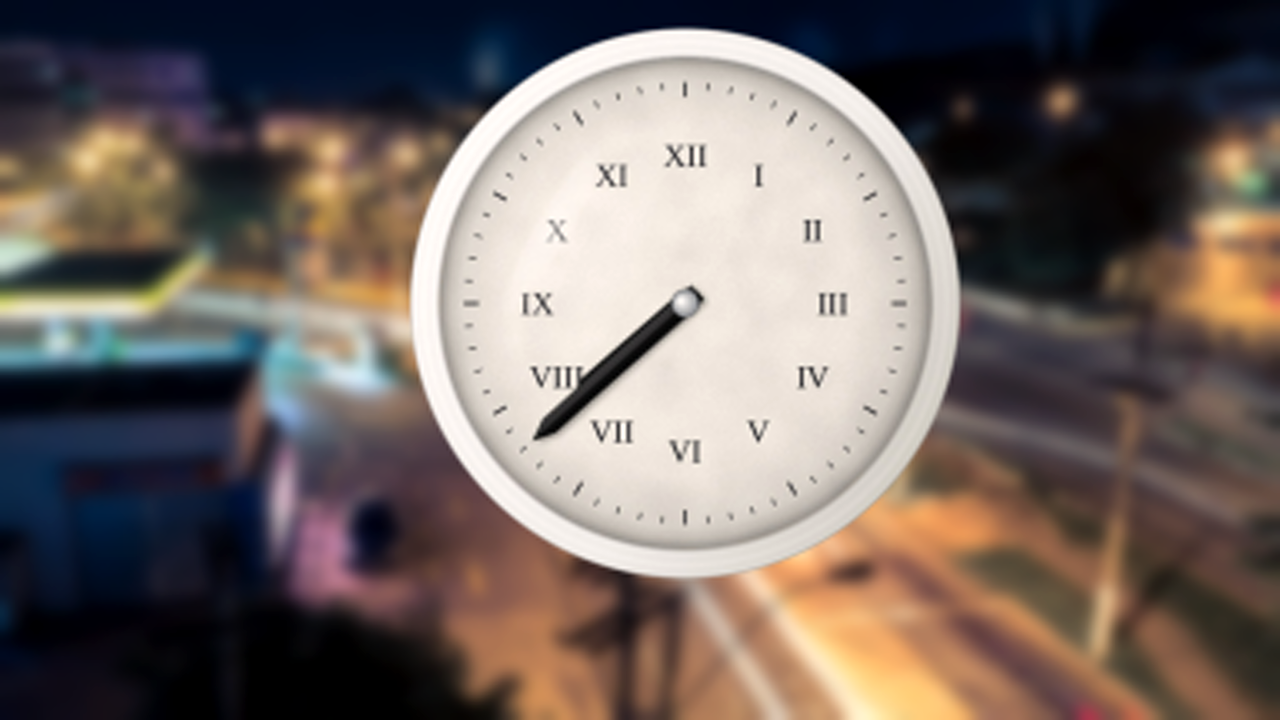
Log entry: 7:38
